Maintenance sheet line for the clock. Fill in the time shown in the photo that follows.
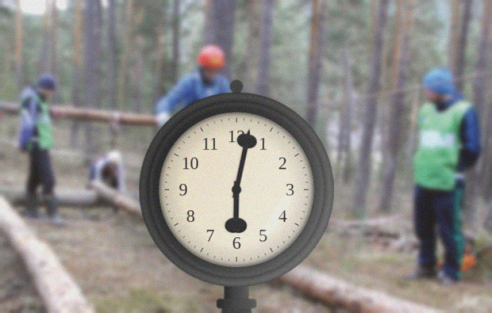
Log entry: 6:02
